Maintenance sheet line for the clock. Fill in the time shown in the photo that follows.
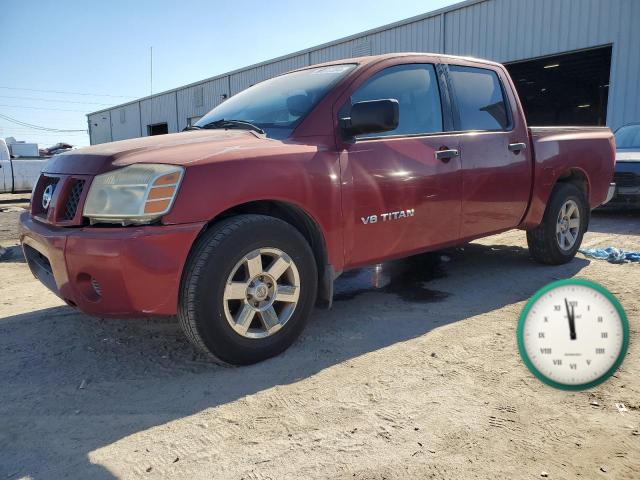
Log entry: 11:58
